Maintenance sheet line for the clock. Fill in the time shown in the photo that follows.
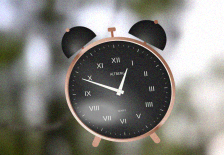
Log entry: 12:49
